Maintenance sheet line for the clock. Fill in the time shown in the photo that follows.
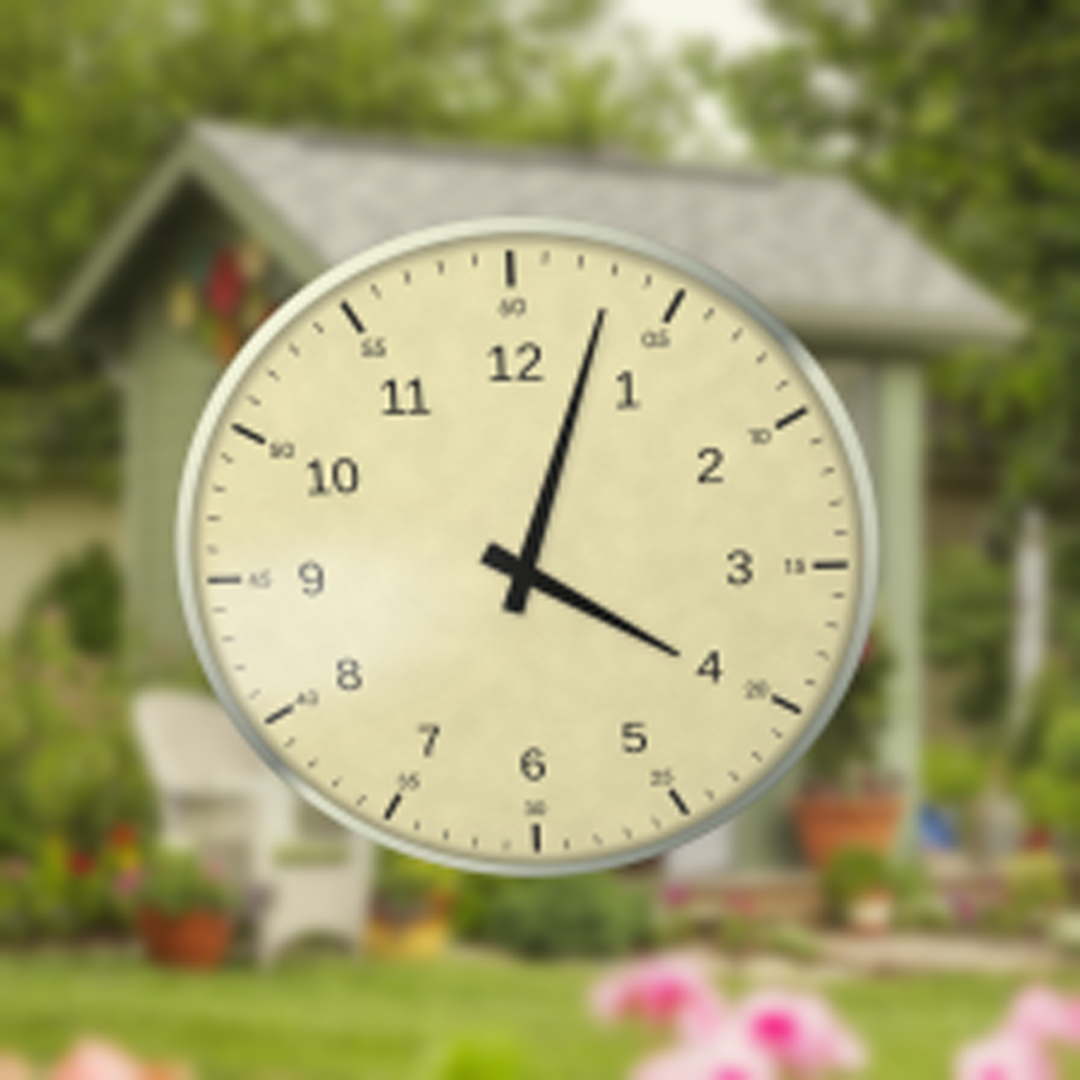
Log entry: 4:03
